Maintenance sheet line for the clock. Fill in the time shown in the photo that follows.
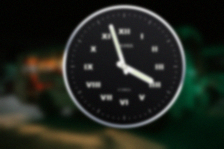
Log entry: 3:57
